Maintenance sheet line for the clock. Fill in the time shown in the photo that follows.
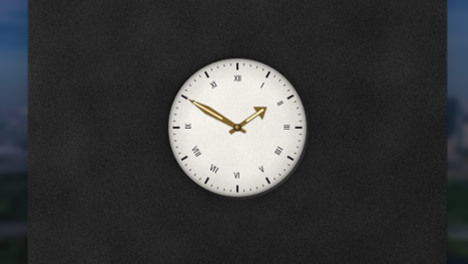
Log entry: 1:50
